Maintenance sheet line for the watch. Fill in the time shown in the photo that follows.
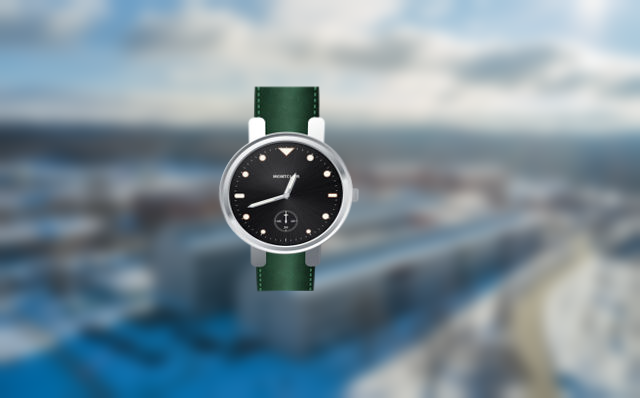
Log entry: 12:42
